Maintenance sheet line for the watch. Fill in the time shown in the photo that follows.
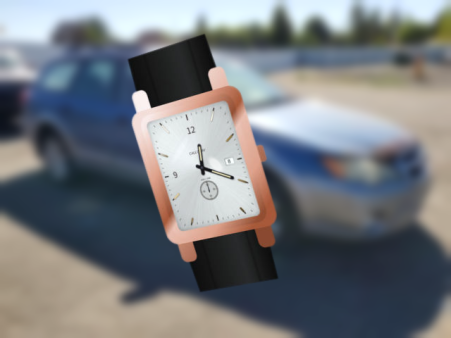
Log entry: 12:20
